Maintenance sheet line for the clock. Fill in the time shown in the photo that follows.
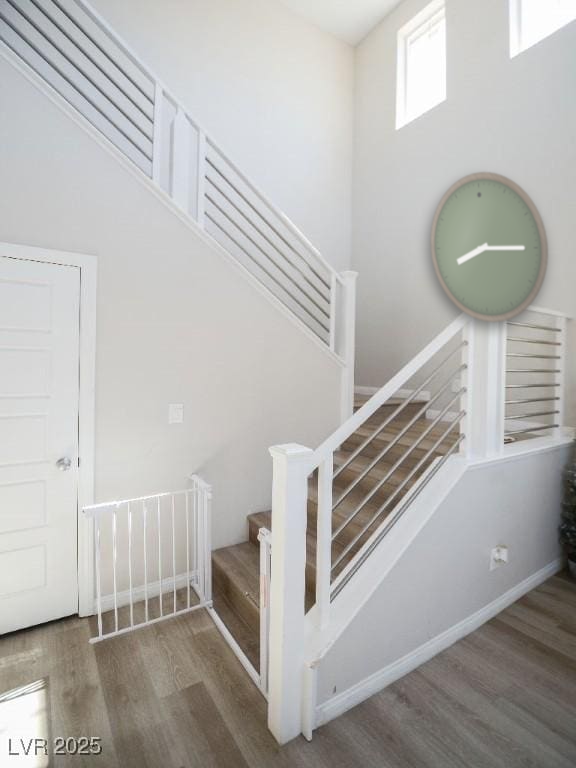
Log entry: 8:15
